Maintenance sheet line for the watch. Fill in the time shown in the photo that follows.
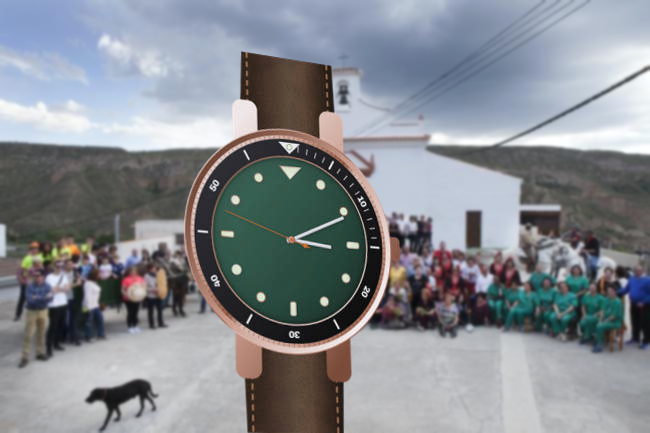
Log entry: 3:10:48
